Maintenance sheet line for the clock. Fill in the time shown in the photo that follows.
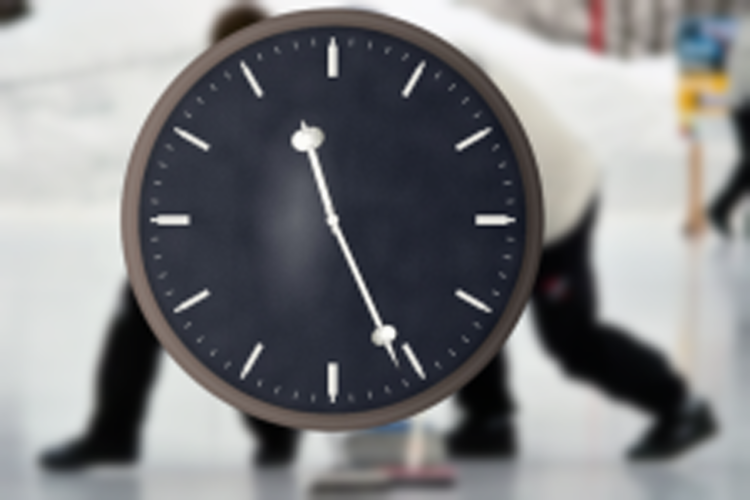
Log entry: 11:26
